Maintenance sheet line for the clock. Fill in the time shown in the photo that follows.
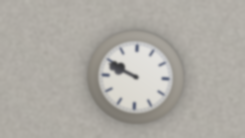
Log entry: 9:49
